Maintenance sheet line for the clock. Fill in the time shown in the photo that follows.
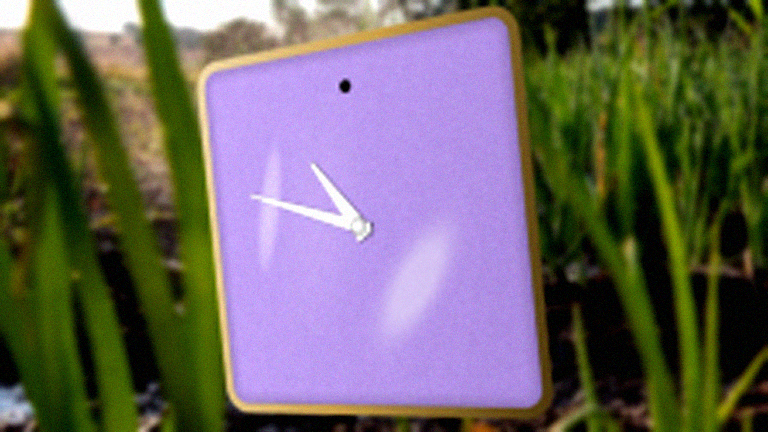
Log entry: 10:48
